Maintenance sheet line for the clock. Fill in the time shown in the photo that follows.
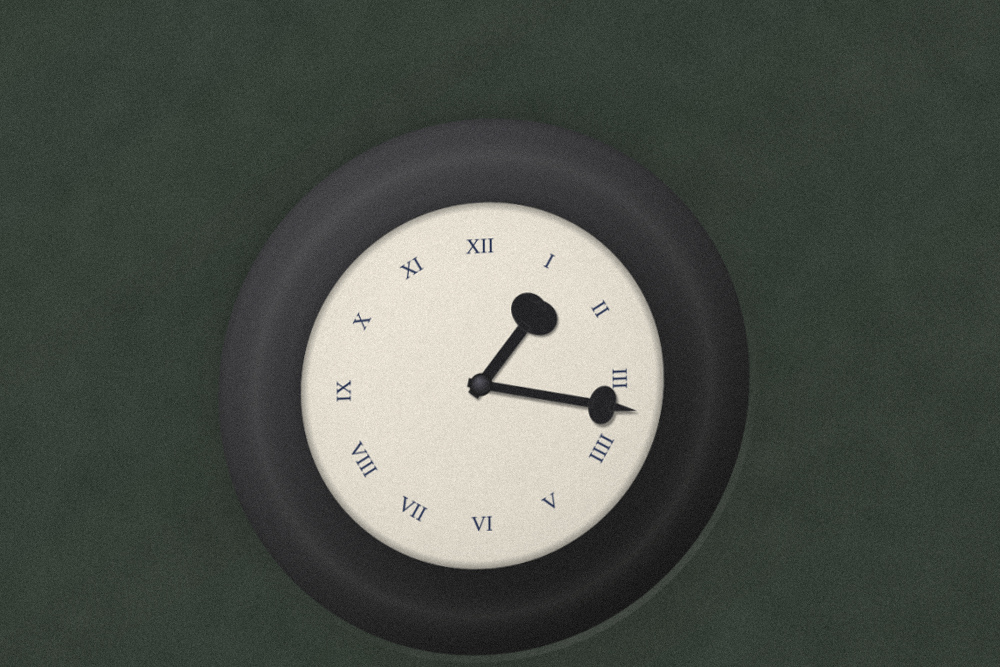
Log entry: 1:17
